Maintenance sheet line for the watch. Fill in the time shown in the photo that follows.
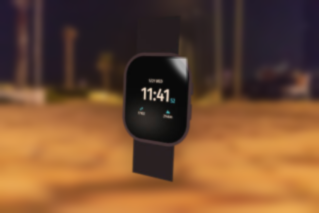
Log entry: 11:41
